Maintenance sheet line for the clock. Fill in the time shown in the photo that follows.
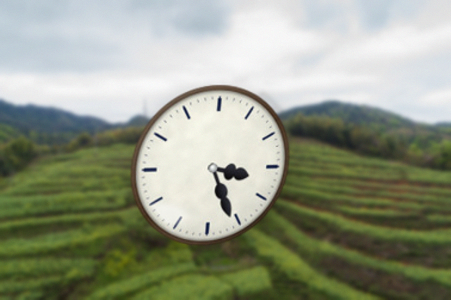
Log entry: 3:26
